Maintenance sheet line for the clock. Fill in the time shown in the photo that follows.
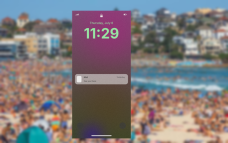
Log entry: 11:29
